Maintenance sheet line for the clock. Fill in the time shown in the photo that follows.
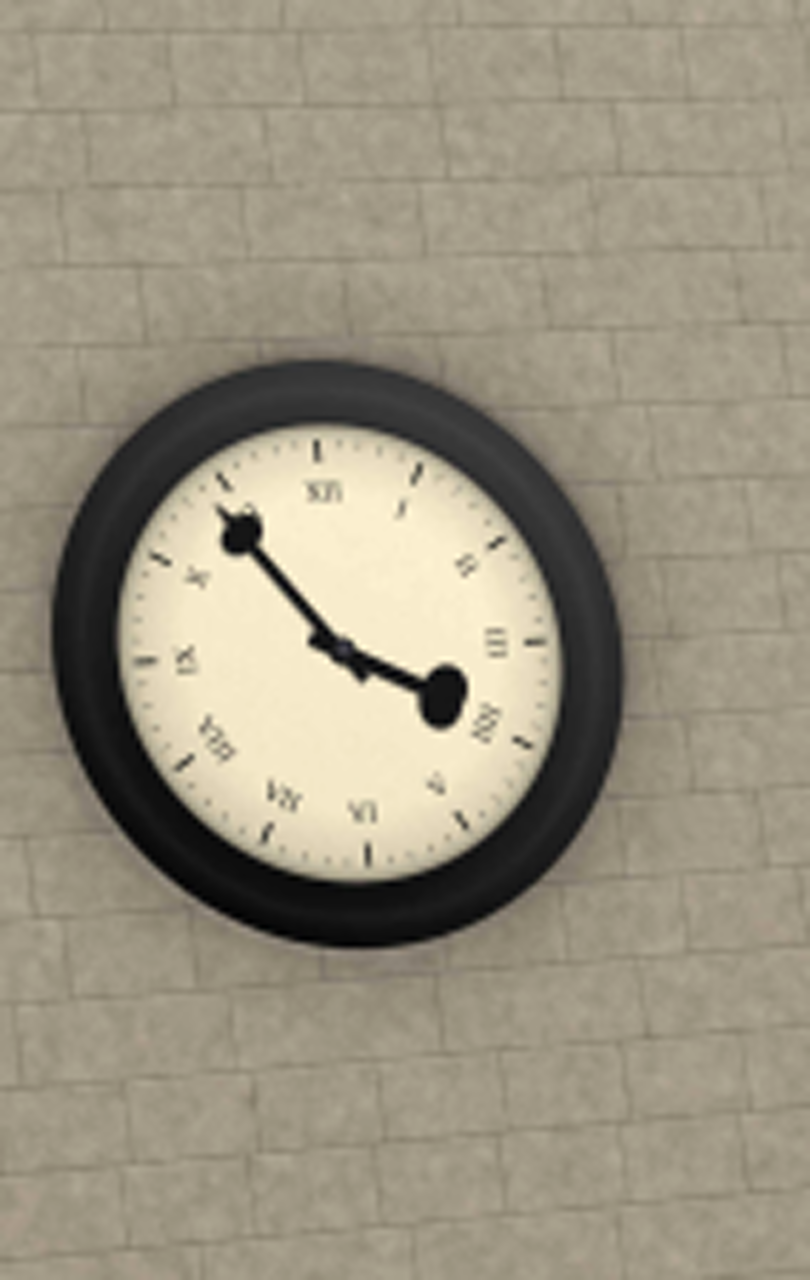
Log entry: 3:54
